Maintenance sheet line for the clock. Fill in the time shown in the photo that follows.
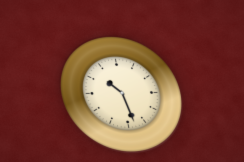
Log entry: 10:28
